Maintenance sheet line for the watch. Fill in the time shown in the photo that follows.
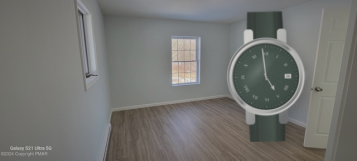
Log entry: 4:59
